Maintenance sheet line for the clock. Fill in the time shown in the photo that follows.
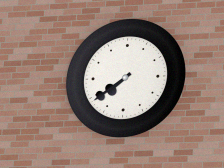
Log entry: 7:39
